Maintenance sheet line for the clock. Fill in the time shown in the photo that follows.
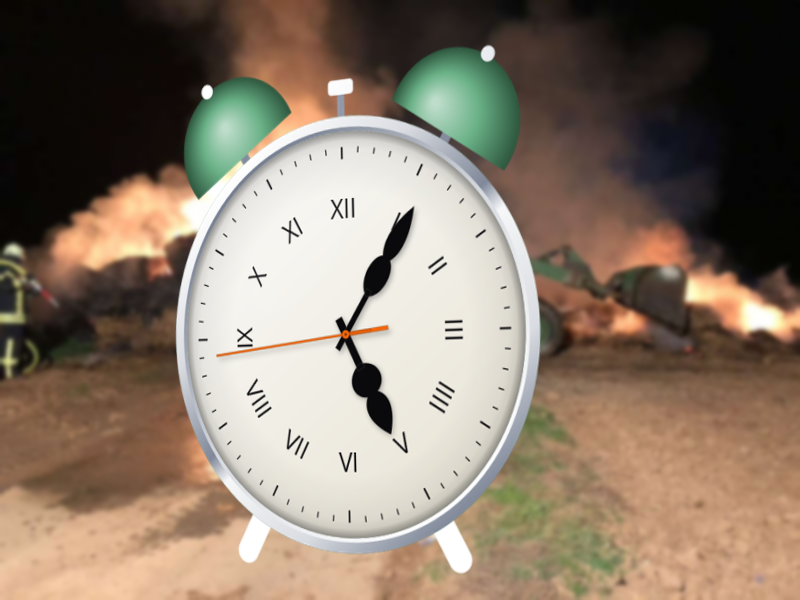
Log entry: 5:05:44
